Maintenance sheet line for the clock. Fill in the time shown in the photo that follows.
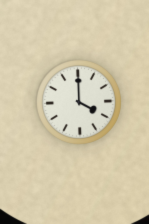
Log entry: 4:00
